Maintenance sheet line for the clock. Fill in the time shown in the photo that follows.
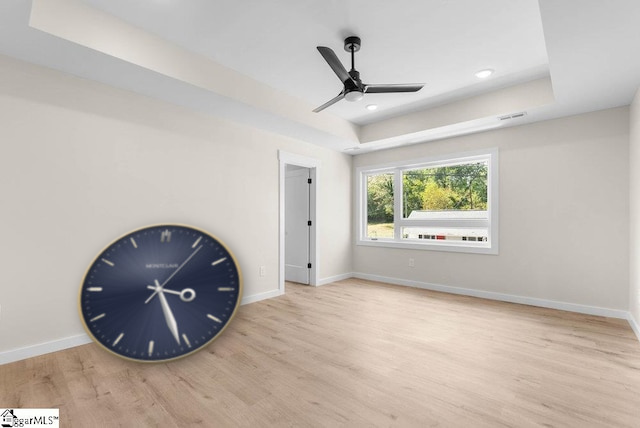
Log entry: 3:26:06
